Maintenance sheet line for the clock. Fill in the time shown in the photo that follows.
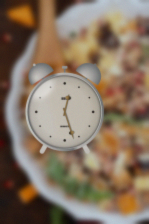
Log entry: 12:27
